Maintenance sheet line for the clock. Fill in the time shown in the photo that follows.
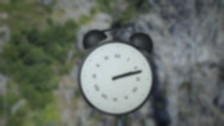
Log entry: 2:12
